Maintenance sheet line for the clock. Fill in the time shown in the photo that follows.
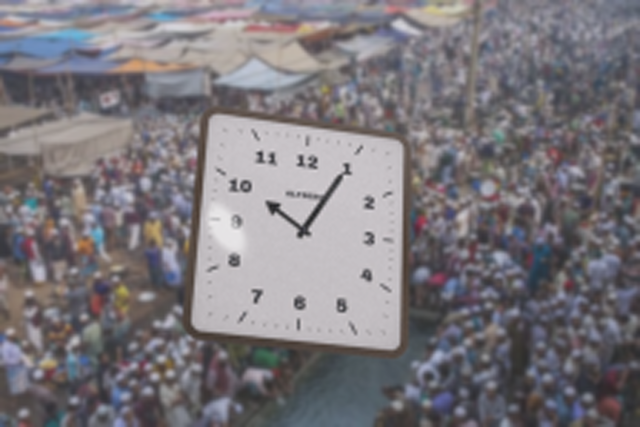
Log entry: 10:05
